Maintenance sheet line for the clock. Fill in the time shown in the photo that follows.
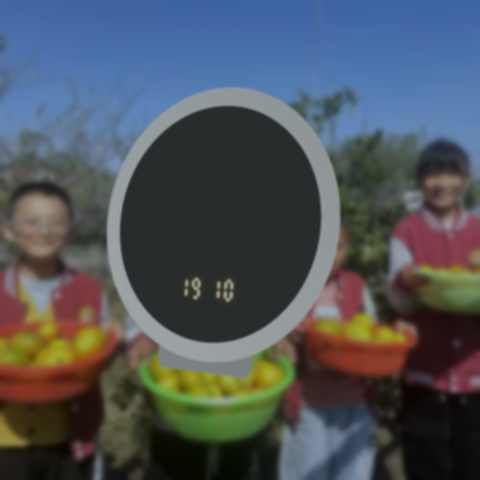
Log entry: 19:10
